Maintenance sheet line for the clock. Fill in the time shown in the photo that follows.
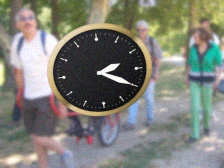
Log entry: 2:20
